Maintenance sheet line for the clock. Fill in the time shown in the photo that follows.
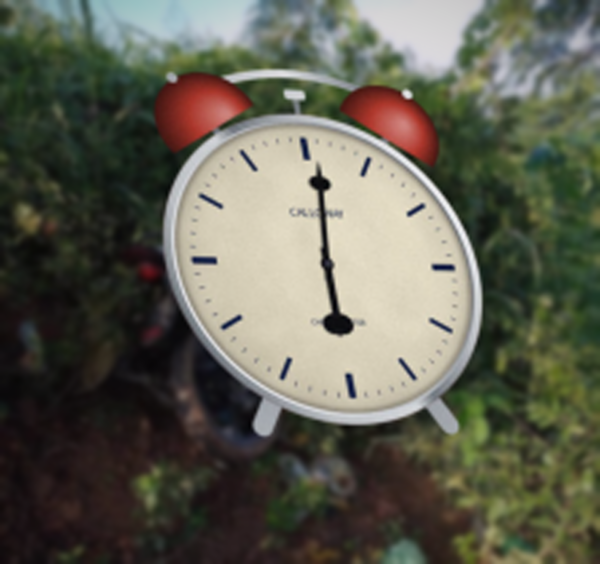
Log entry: 6:01
